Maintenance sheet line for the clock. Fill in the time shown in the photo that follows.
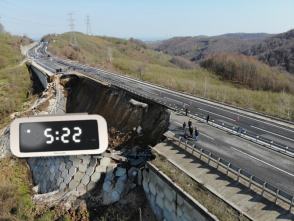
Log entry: 5:22
